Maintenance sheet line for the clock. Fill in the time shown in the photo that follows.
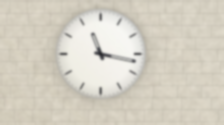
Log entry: 11:17
